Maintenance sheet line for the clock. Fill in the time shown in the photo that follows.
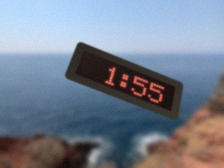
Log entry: 1:55
